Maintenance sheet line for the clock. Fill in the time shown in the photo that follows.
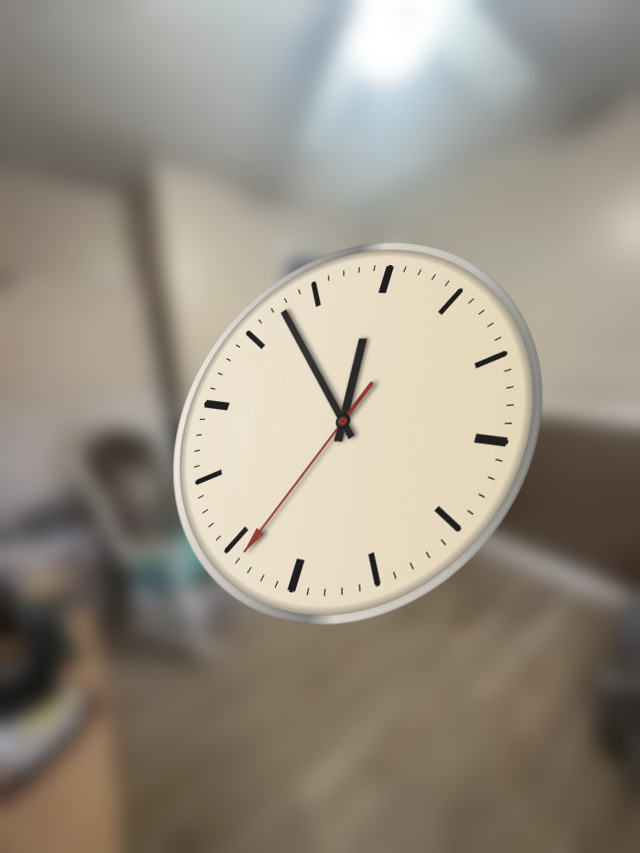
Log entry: 11:52:34
